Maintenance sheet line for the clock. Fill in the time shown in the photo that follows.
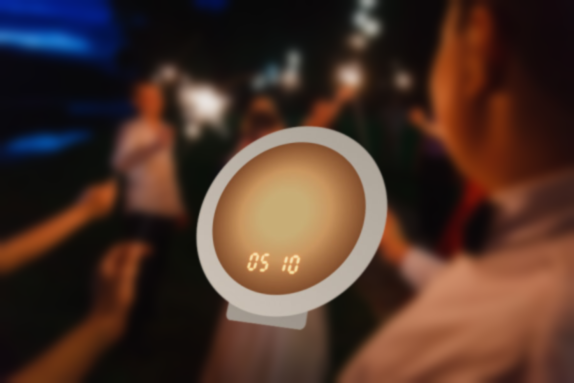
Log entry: 5:10
